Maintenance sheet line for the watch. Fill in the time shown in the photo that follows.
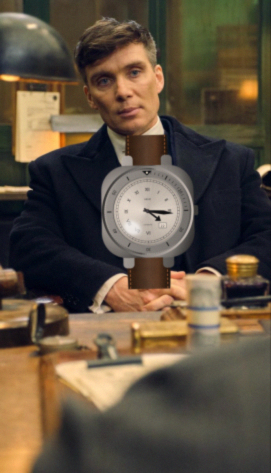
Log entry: 4:16
